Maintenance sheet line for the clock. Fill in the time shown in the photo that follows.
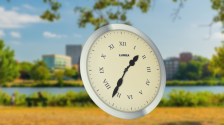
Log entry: 1:36
